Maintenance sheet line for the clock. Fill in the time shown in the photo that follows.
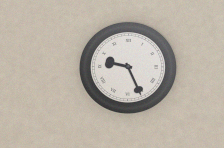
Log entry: 9:26
